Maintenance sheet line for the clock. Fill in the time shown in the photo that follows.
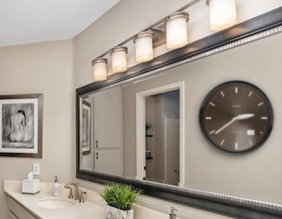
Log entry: 2:39
